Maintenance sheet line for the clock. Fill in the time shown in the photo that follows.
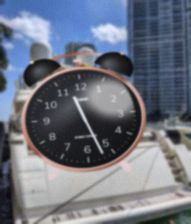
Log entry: 11:27
